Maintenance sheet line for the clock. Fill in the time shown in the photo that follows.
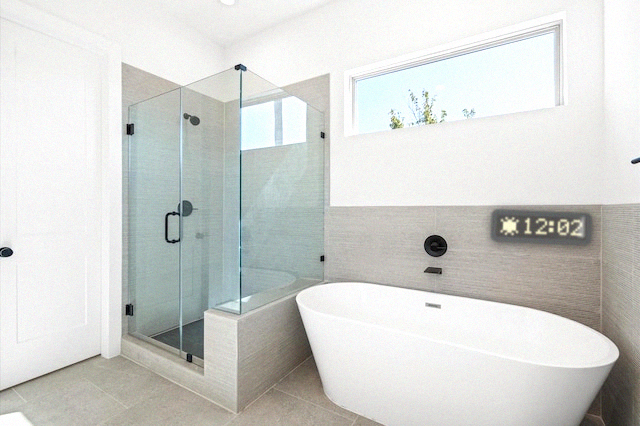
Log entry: 12:02
